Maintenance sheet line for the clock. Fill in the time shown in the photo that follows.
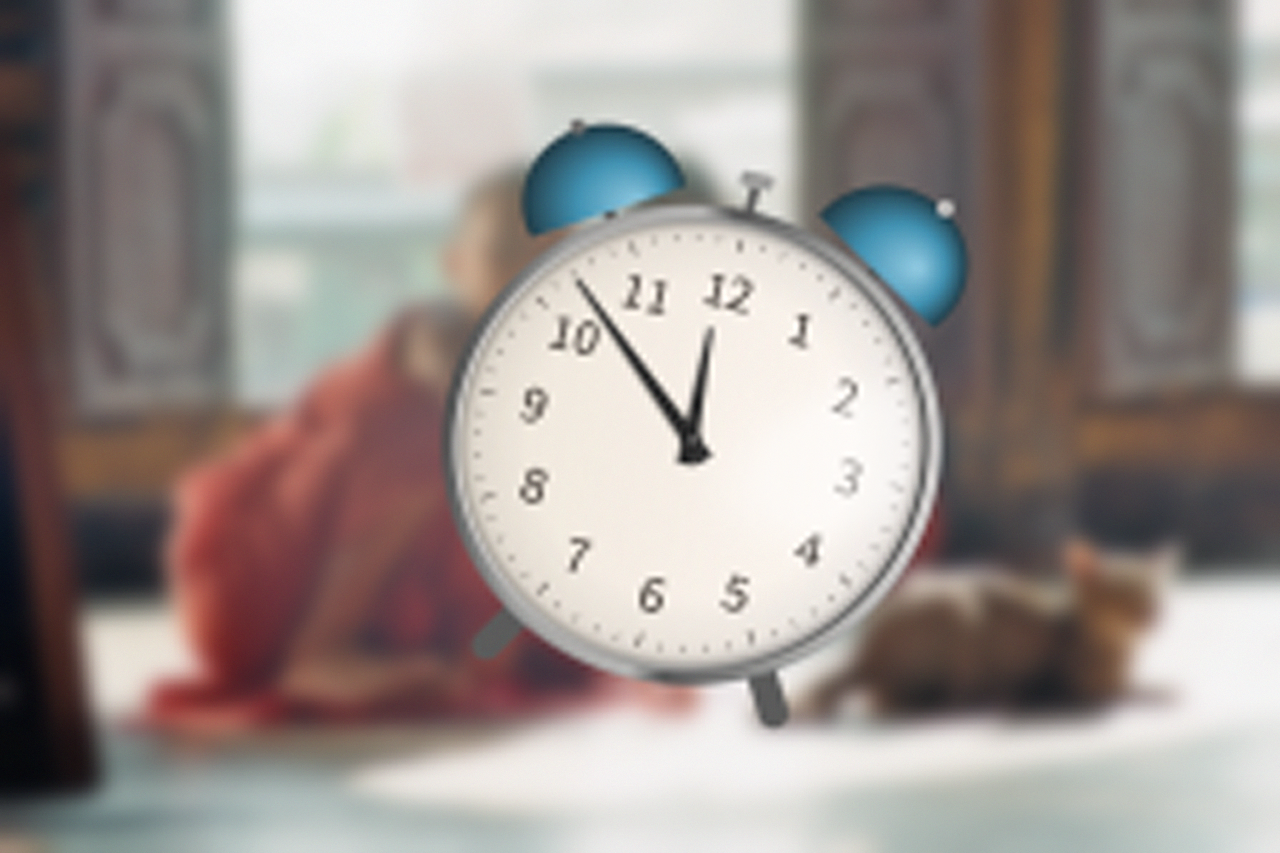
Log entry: 11:52
